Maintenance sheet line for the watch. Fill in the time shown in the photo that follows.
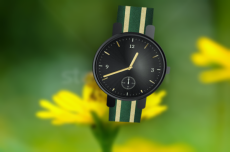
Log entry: 12:41
